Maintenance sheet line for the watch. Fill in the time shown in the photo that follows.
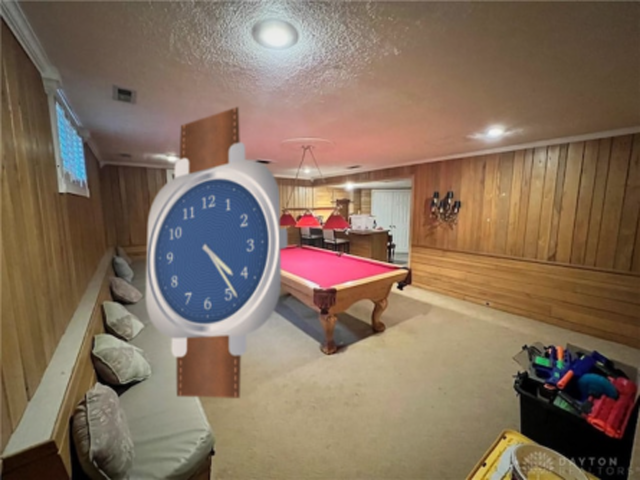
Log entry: 4:24
